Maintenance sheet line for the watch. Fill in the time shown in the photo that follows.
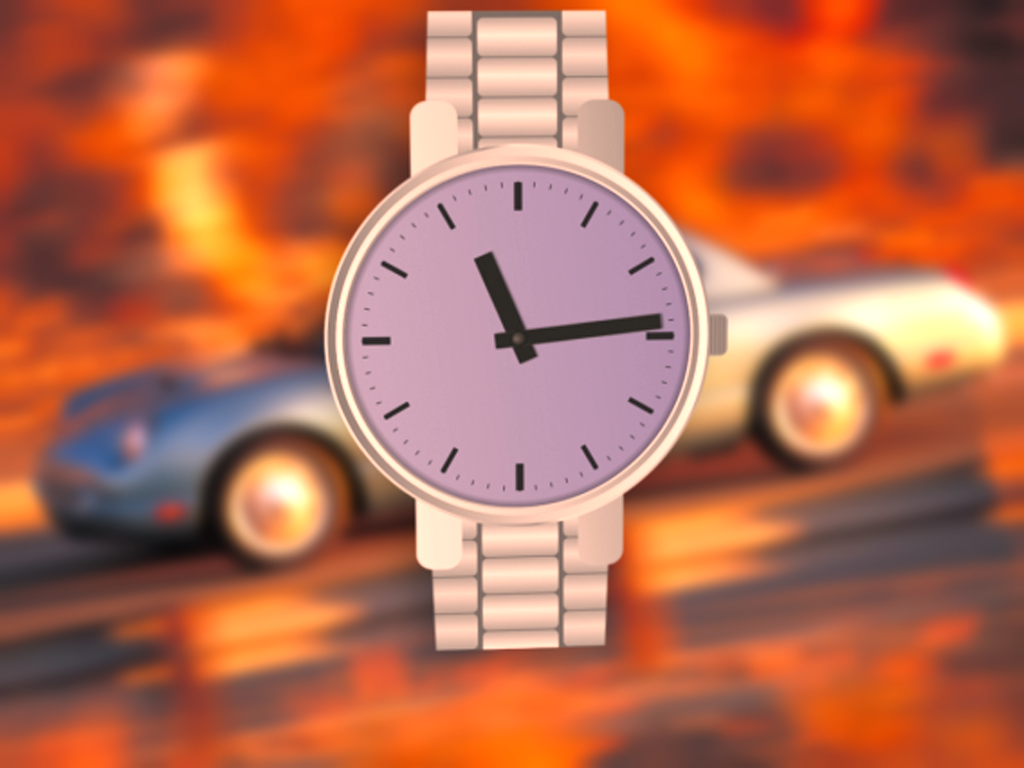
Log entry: 11:14
